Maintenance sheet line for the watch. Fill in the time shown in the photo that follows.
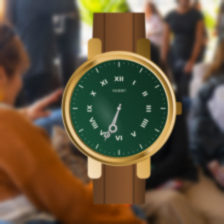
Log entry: 6:34
